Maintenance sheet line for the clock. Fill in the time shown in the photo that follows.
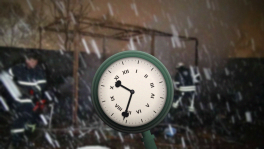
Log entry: 10:36
